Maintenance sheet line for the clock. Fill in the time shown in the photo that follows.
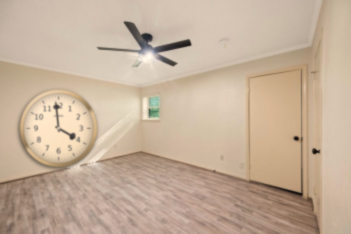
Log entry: 3:59
